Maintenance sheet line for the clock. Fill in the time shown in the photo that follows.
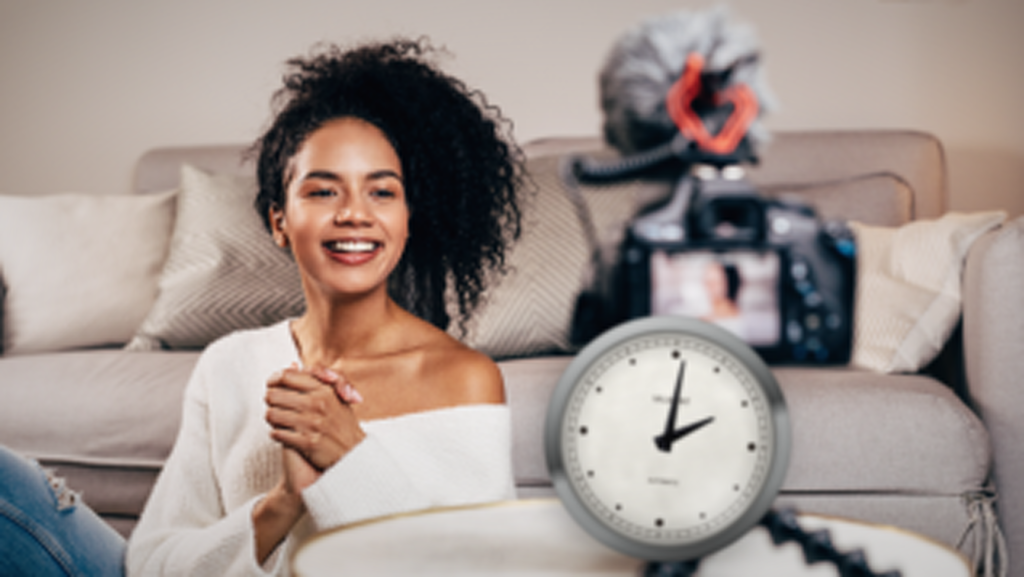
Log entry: 2:01
